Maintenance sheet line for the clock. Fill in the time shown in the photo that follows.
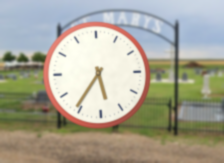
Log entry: 5:36
